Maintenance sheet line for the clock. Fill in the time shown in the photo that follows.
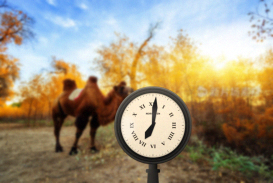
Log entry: 7:01
